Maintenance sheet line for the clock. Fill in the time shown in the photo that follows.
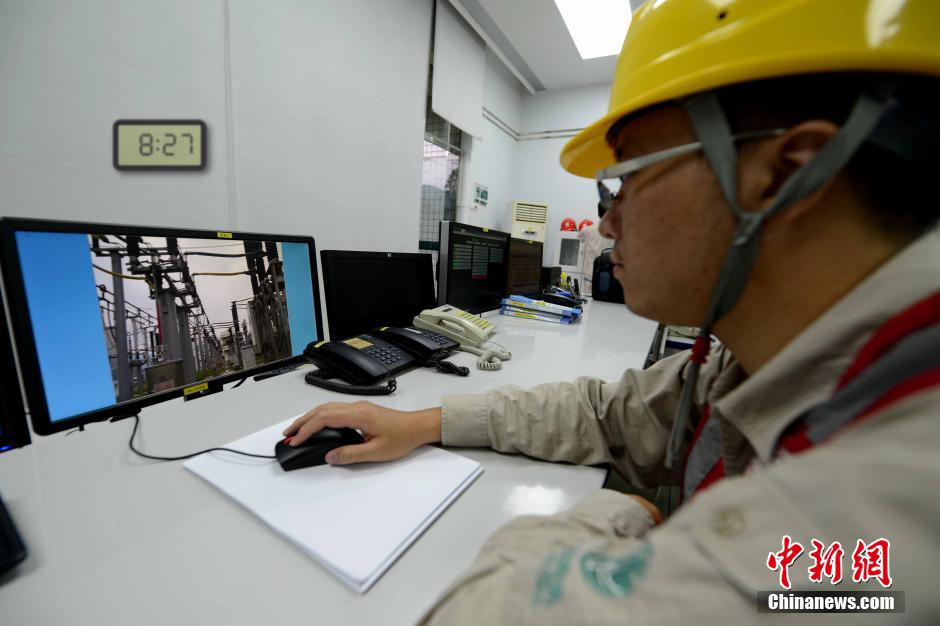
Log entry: 8:27
